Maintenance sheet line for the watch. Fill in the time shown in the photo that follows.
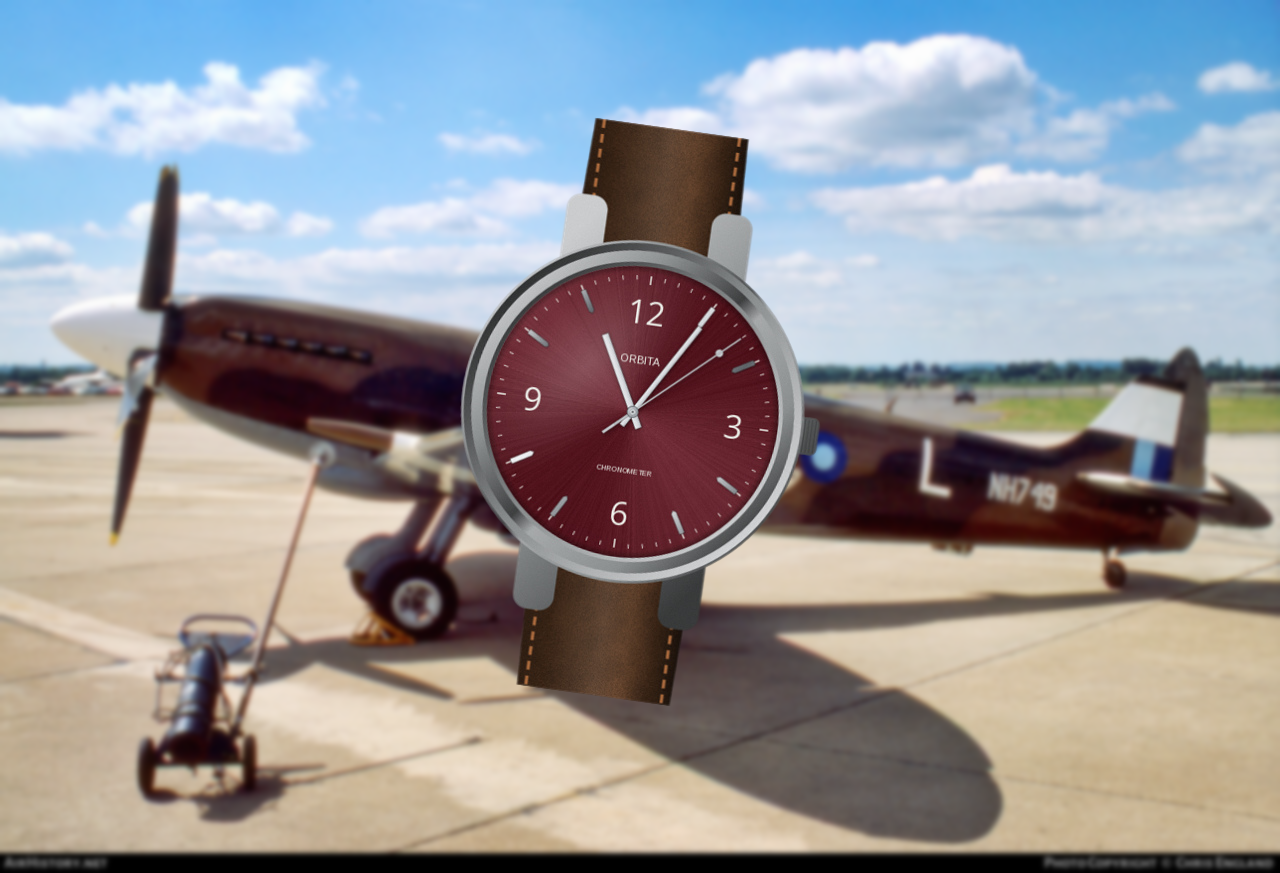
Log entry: 11:05:08
